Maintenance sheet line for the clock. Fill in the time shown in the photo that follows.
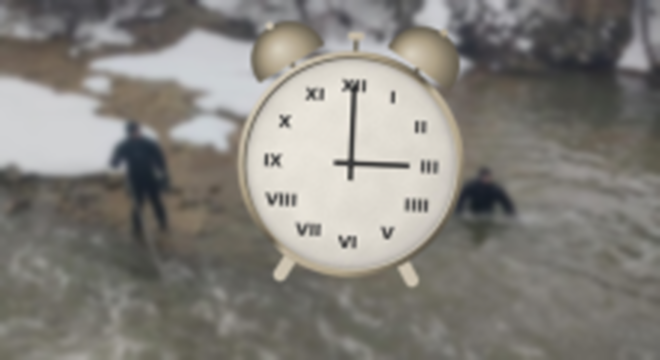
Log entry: 3:00
